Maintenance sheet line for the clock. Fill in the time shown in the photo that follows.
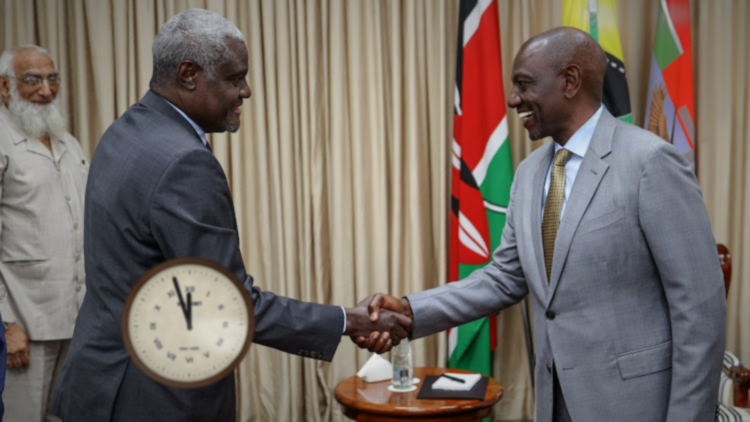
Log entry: 11:57
